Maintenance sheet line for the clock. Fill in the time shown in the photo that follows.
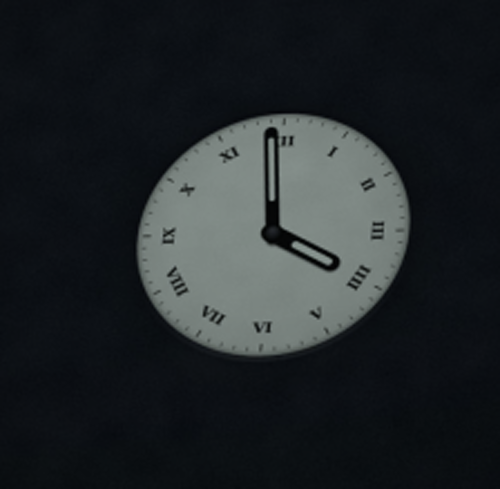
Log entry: 3:59
